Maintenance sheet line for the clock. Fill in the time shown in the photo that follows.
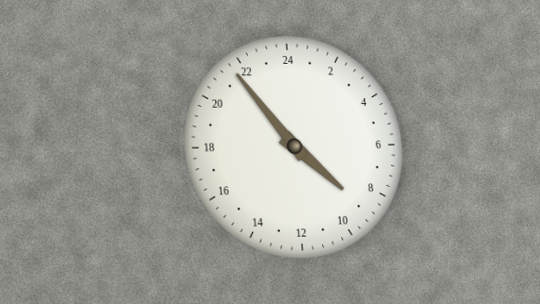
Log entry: 8:54
